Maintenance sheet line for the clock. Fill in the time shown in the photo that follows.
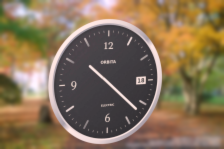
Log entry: 10:22
